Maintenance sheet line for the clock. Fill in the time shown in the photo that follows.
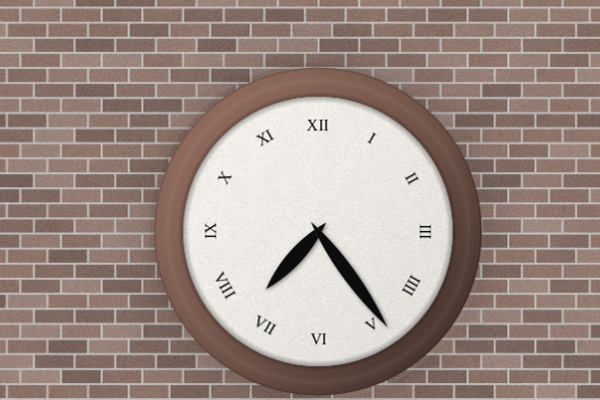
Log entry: 7:24
